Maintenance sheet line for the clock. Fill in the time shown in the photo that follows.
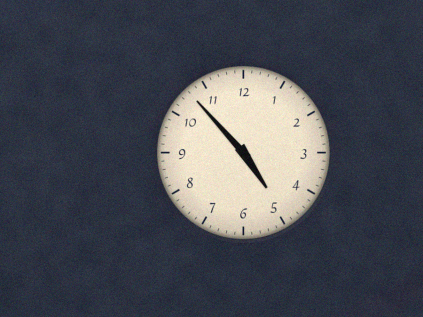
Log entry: 4:53
